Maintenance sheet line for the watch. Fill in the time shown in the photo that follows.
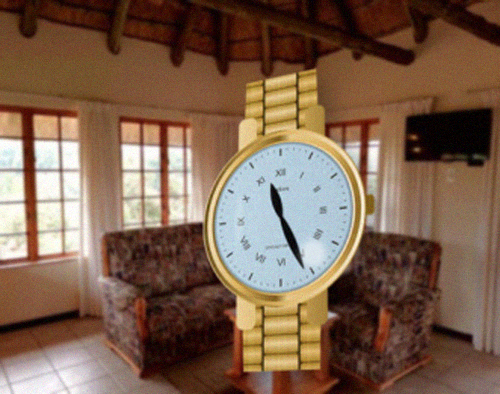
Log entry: 11:26
